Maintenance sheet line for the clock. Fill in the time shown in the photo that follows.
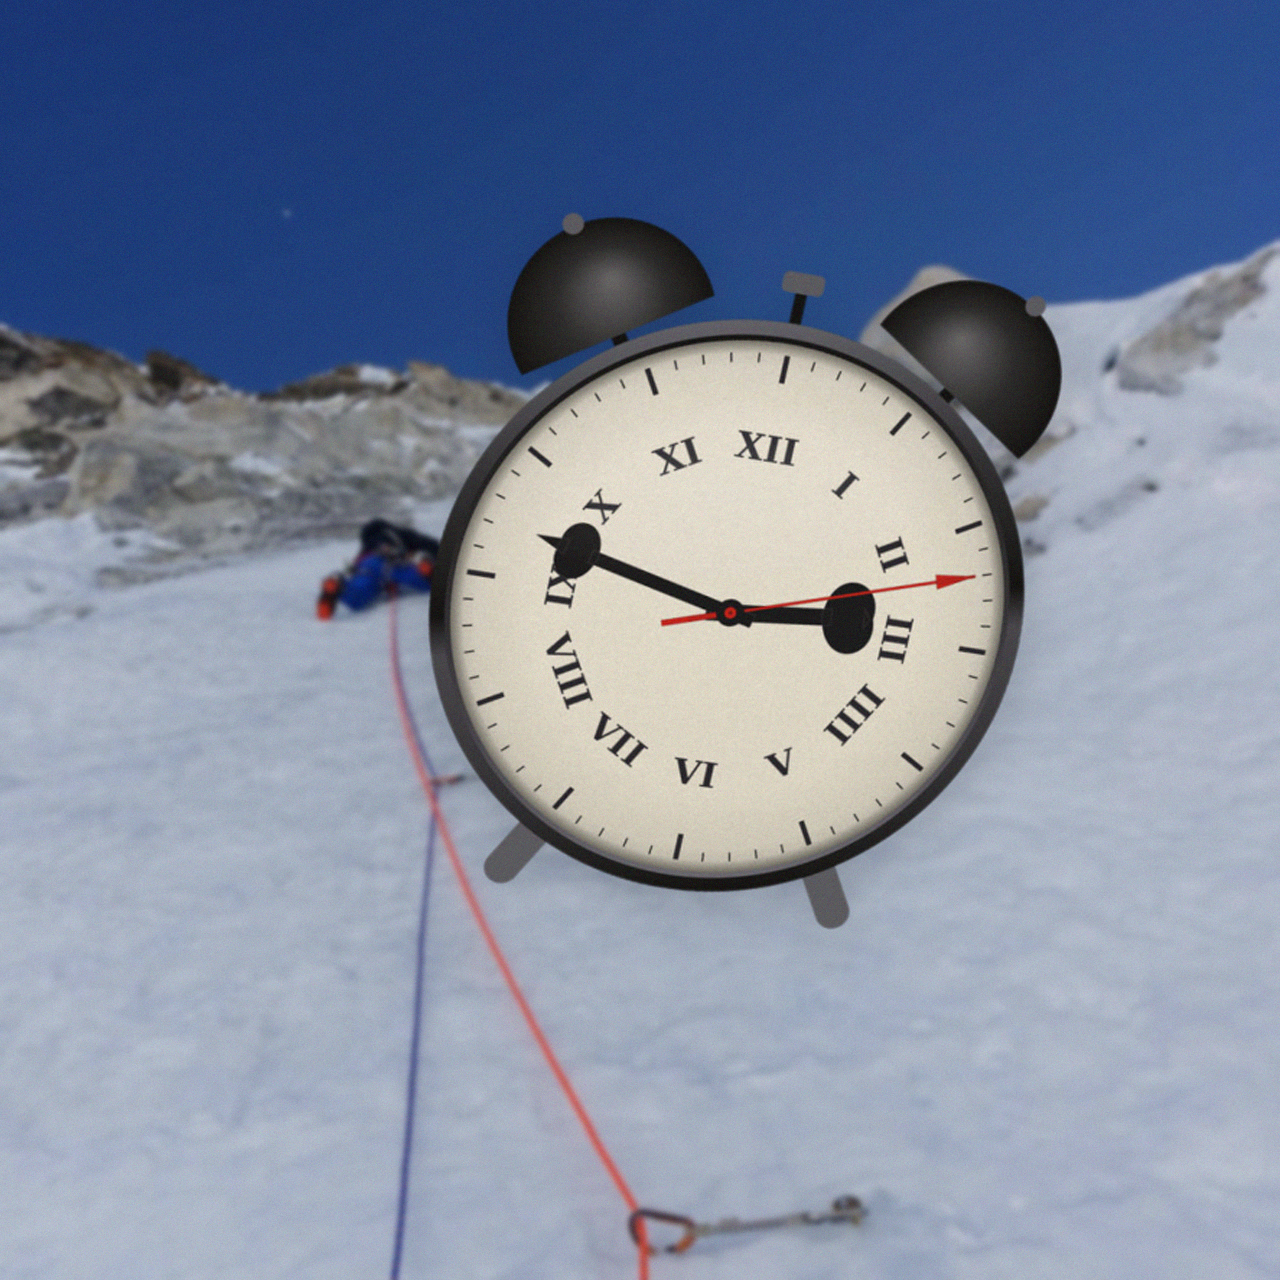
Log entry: 2:47:12
